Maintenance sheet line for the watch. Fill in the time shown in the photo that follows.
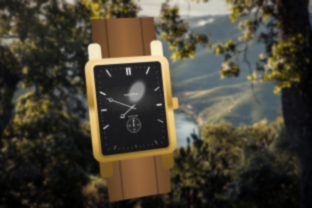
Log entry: 7:49
